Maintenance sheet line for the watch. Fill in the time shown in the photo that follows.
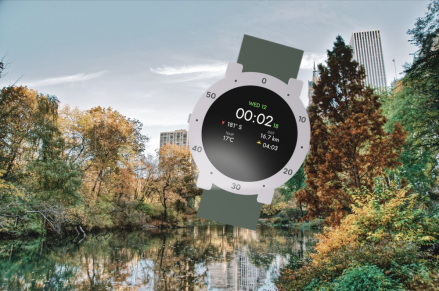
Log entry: 0:02
